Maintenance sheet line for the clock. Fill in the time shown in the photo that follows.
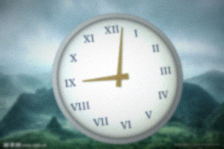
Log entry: 9:02
